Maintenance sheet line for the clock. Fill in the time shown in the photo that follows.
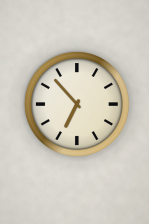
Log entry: 6:53
